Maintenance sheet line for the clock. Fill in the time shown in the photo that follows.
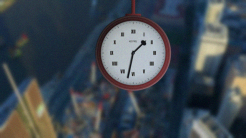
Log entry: 1:32
